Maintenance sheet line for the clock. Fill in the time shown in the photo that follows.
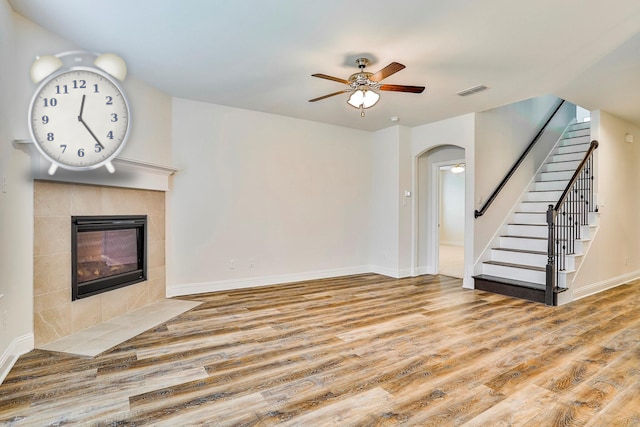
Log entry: 12:24
